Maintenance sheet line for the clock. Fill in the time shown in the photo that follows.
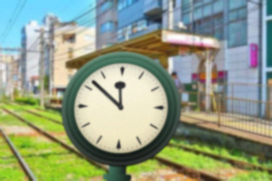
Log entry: 11:52
